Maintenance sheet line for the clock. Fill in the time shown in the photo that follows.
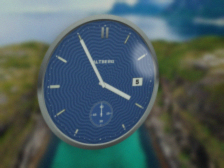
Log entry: 3:55
